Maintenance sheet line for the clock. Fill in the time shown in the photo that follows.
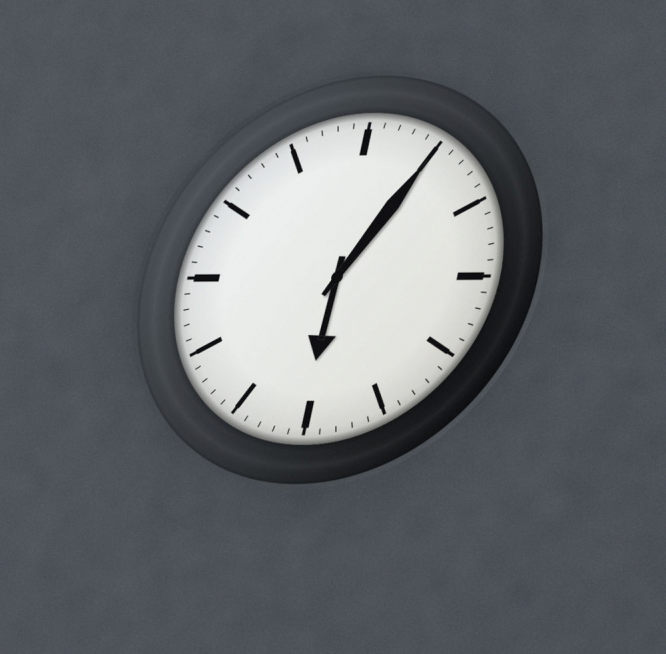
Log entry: 6:05
